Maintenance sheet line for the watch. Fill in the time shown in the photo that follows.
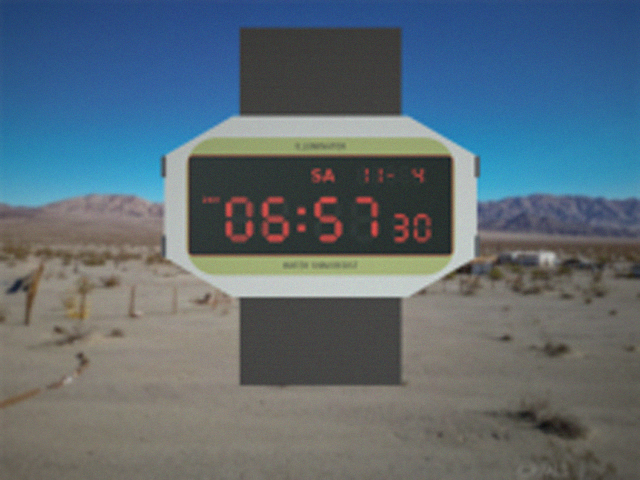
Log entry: 6:57:30
